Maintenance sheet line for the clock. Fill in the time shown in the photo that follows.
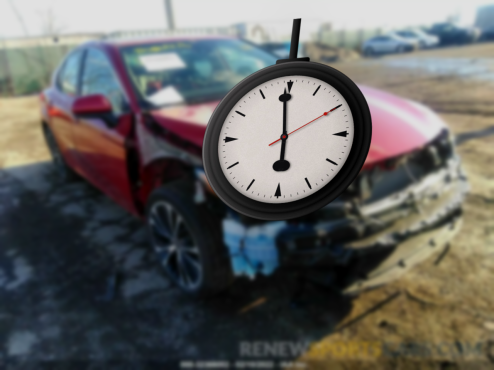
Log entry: 5:59:10
